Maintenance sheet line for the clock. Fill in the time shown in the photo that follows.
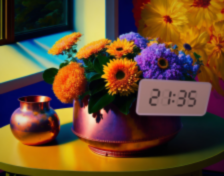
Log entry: 21:35
